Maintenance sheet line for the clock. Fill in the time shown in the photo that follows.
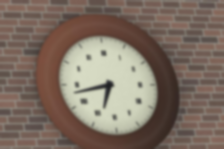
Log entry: 6:43
